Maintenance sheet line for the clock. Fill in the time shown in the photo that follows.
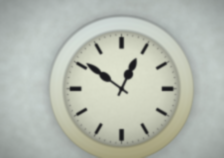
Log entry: 12:51
